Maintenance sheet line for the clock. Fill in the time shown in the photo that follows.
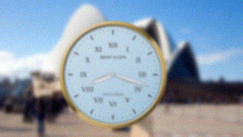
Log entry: 8:18
